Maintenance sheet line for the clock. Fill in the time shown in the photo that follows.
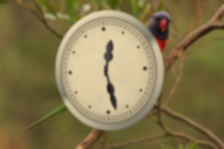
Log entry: 12:28
